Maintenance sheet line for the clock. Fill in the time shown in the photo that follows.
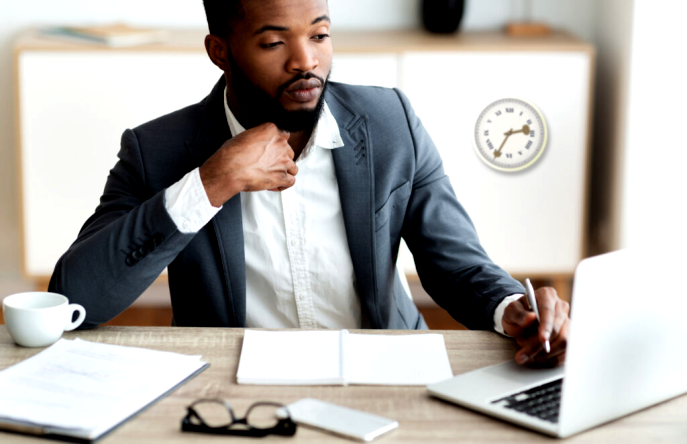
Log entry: 2:35
